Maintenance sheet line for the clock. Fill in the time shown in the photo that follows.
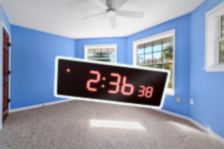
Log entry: 2:36:38
